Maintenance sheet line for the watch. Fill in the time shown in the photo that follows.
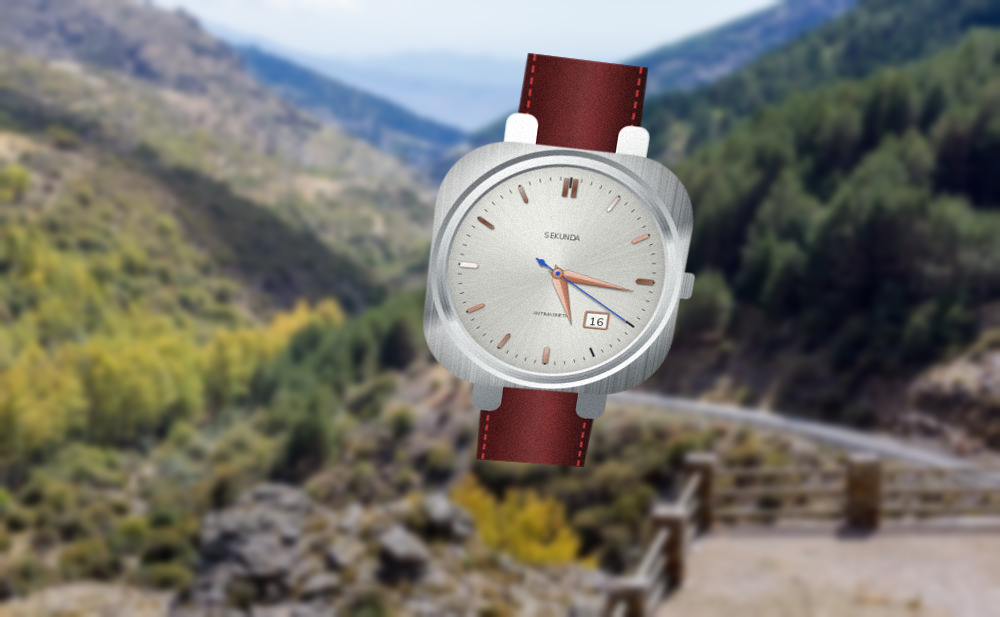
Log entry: 5:16:20
